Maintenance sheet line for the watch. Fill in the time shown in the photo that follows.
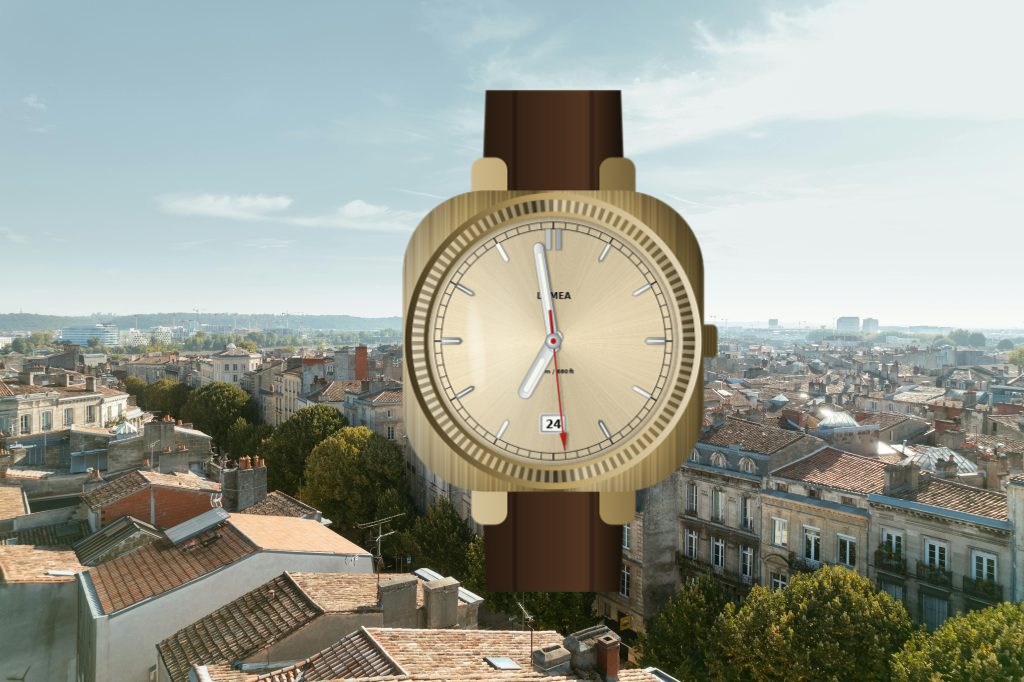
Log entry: 6:58:29
